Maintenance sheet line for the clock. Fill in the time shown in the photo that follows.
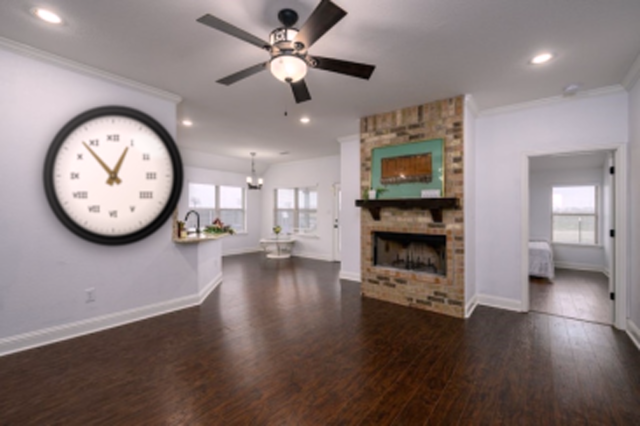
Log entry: 12:53
